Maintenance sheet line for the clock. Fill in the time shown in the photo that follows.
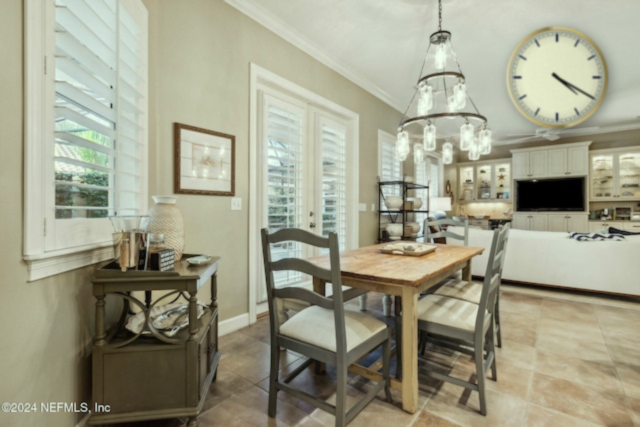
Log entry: 4:20
